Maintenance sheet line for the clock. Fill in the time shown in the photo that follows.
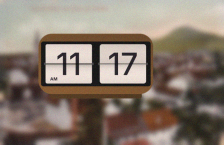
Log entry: 11:17
